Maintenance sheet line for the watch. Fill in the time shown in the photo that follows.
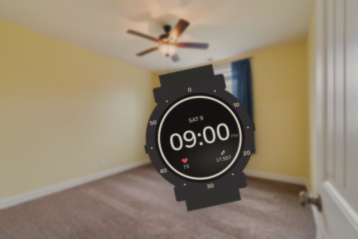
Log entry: 9:00
